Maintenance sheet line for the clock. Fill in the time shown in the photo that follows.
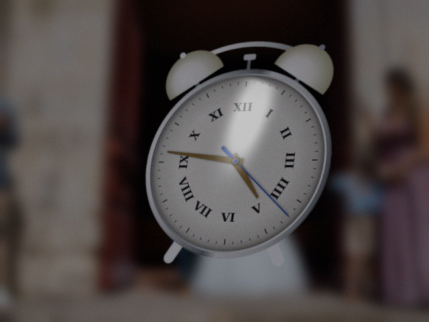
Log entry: 4:46:22
